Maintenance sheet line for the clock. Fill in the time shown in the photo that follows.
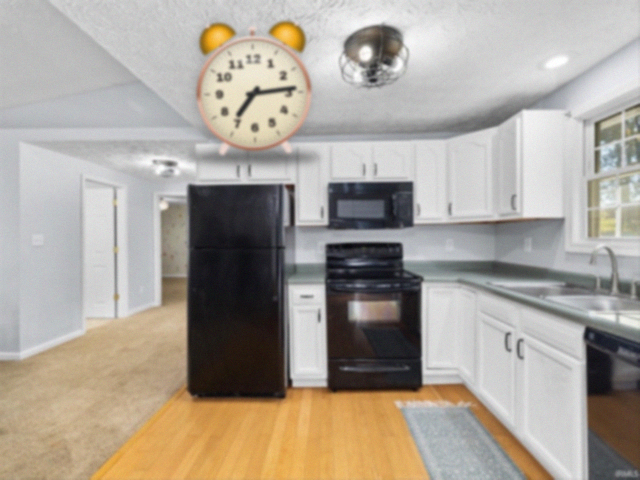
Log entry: 7:14
